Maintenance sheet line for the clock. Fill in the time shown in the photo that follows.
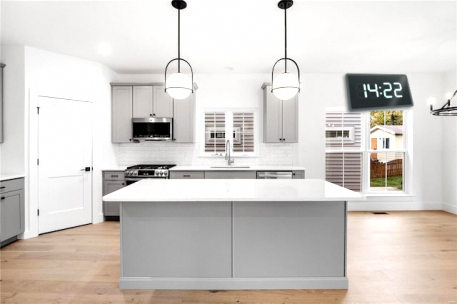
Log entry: 14:22
